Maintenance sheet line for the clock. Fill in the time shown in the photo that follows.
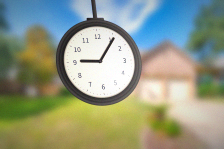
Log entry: 9:06
